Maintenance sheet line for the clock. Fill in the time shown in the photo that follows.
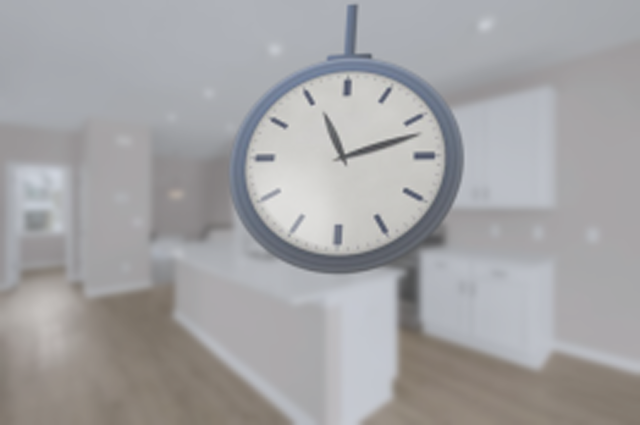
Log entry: 11:12
